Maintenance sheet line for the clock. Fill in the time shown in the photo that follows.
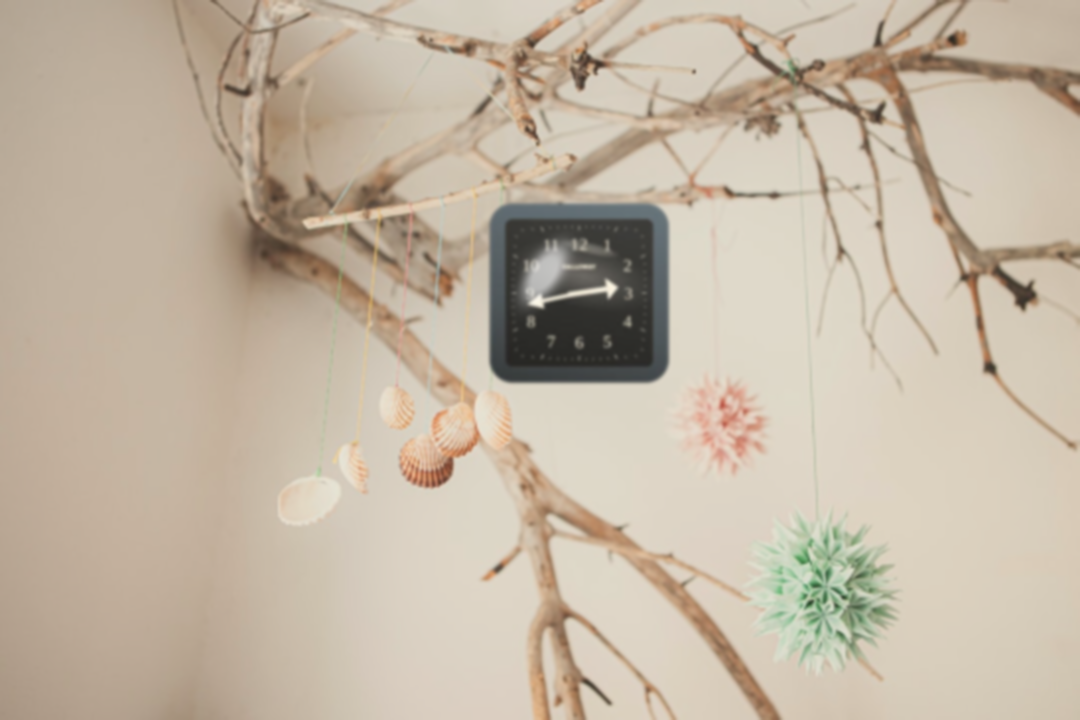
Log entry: 2:43
